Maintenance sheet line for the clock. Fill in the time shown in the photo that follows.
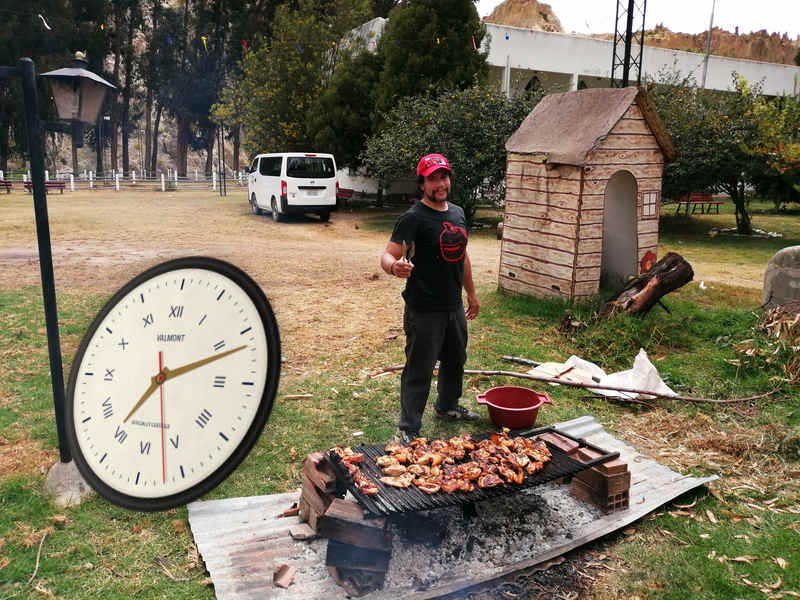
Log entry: 7:11:27
